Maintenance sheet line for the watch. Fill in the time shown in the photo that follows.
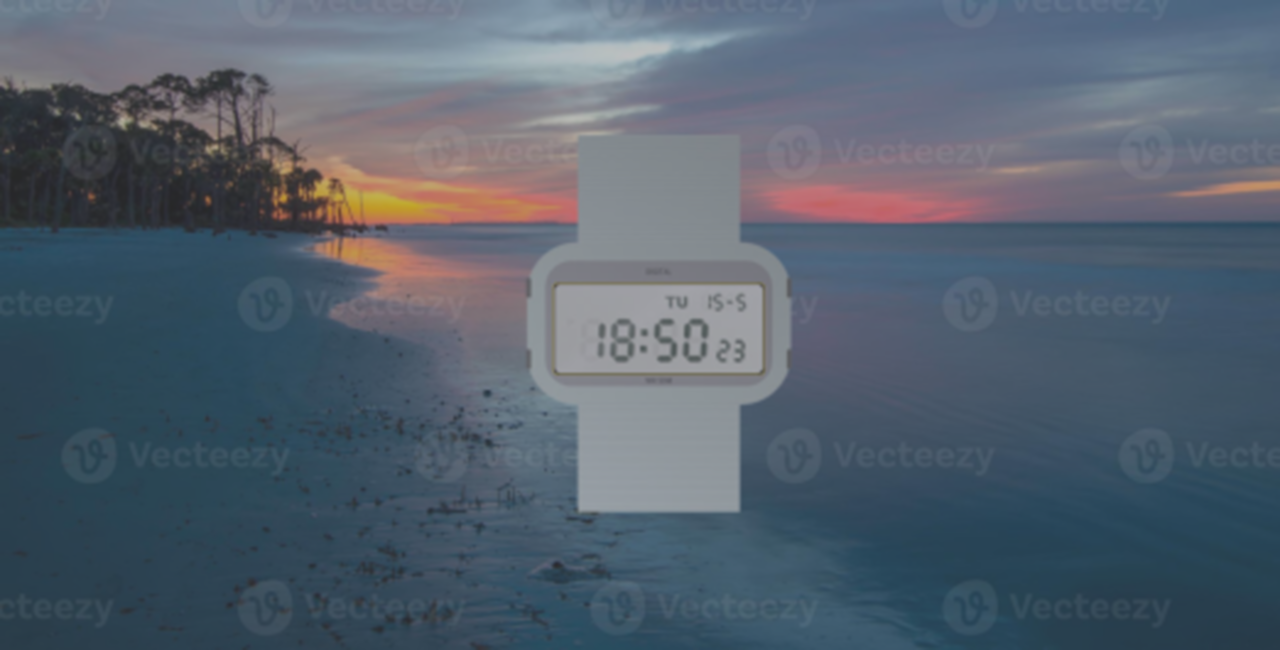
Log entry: 18:50:23
